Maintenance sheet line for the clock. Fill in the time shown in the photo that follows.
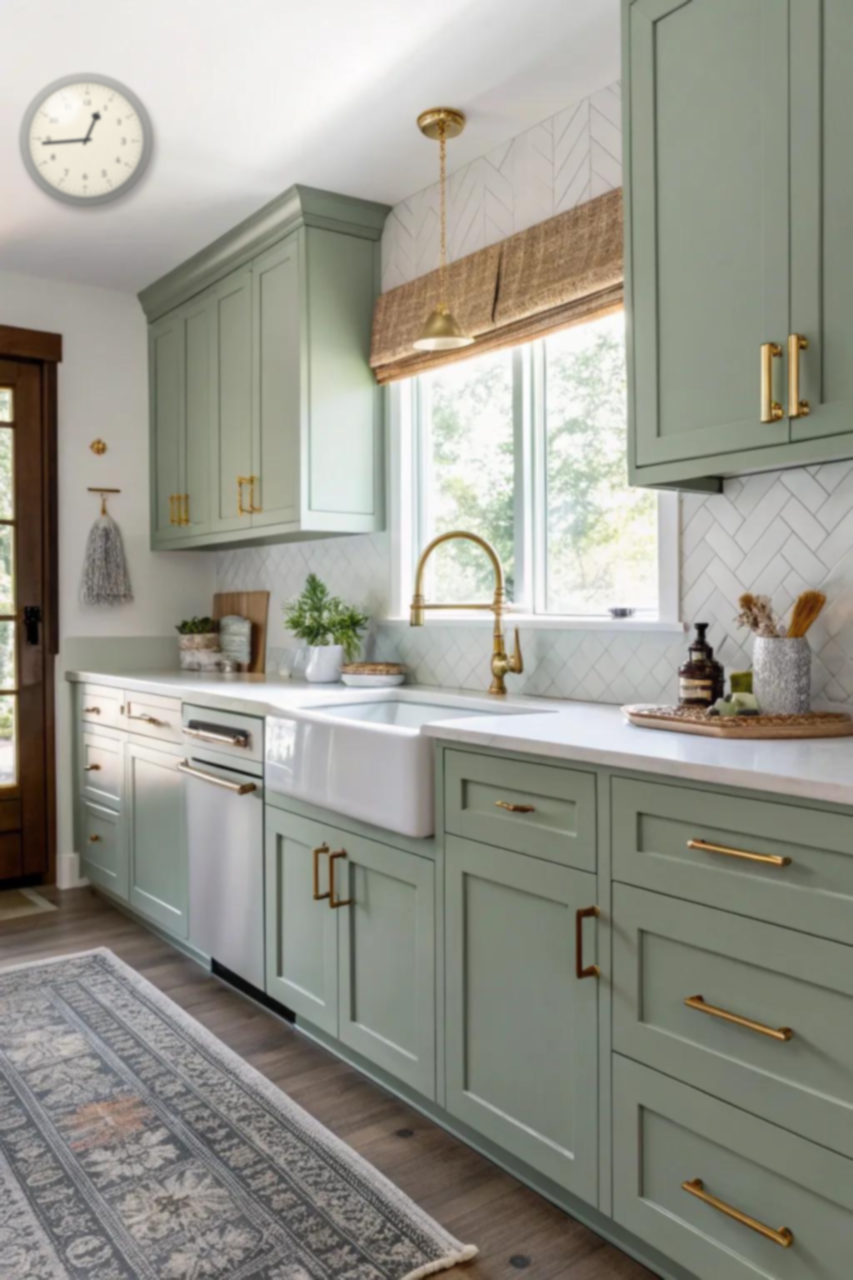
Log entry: 12:44
